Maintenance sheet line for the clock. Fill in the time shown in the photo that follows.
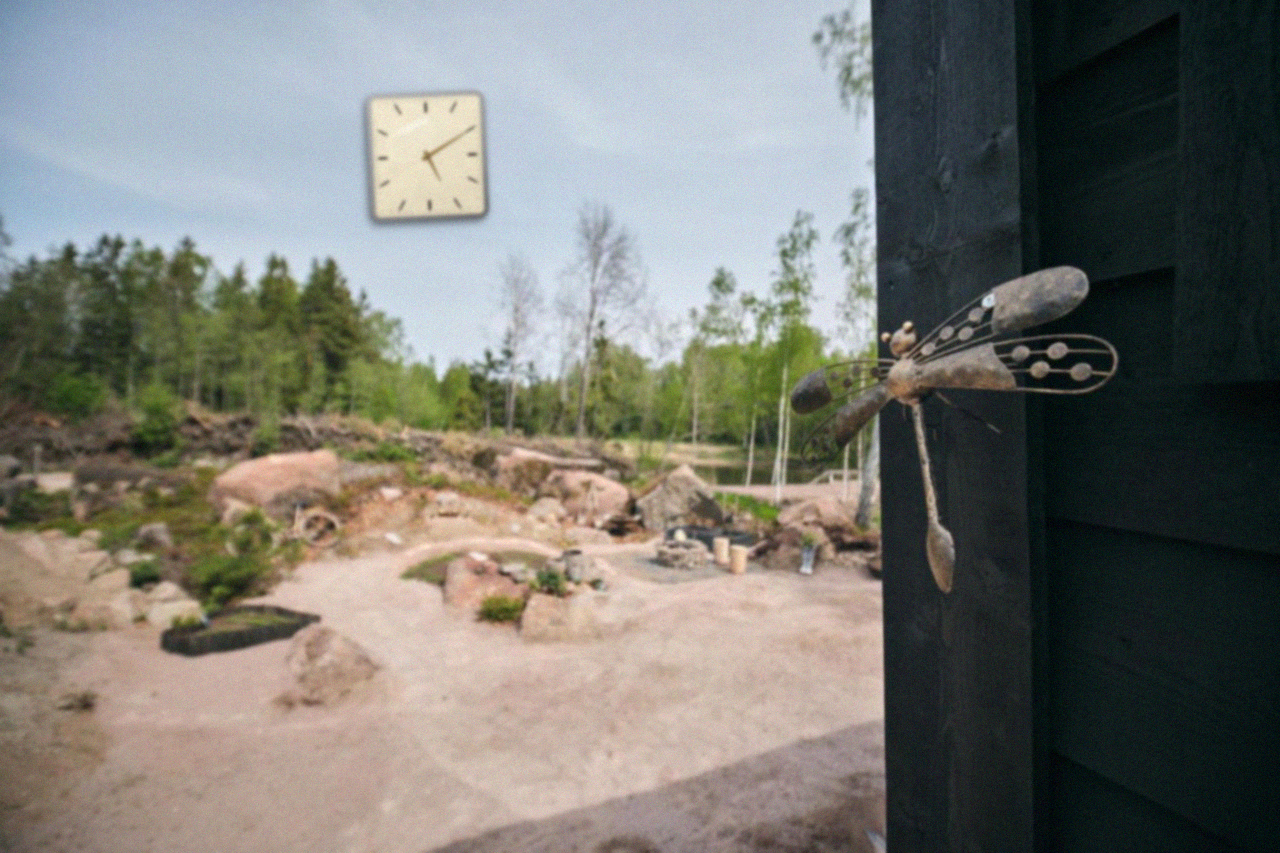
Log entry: 5:10
